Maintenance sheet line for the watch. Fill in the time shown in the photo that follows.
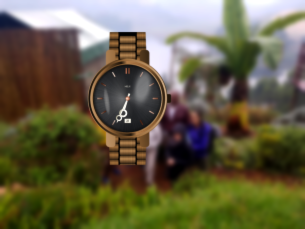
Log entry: 6:34
